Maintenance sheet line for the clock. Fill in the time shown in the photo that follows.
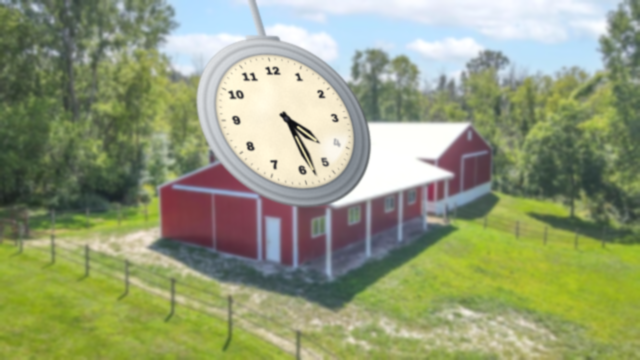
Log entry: 4:28
